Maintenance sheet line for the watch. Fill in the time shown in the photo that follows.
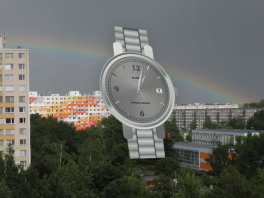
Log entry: 1:03
